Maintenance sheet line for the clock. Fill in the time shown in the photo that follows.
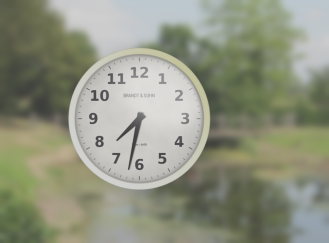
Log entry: 7:32
